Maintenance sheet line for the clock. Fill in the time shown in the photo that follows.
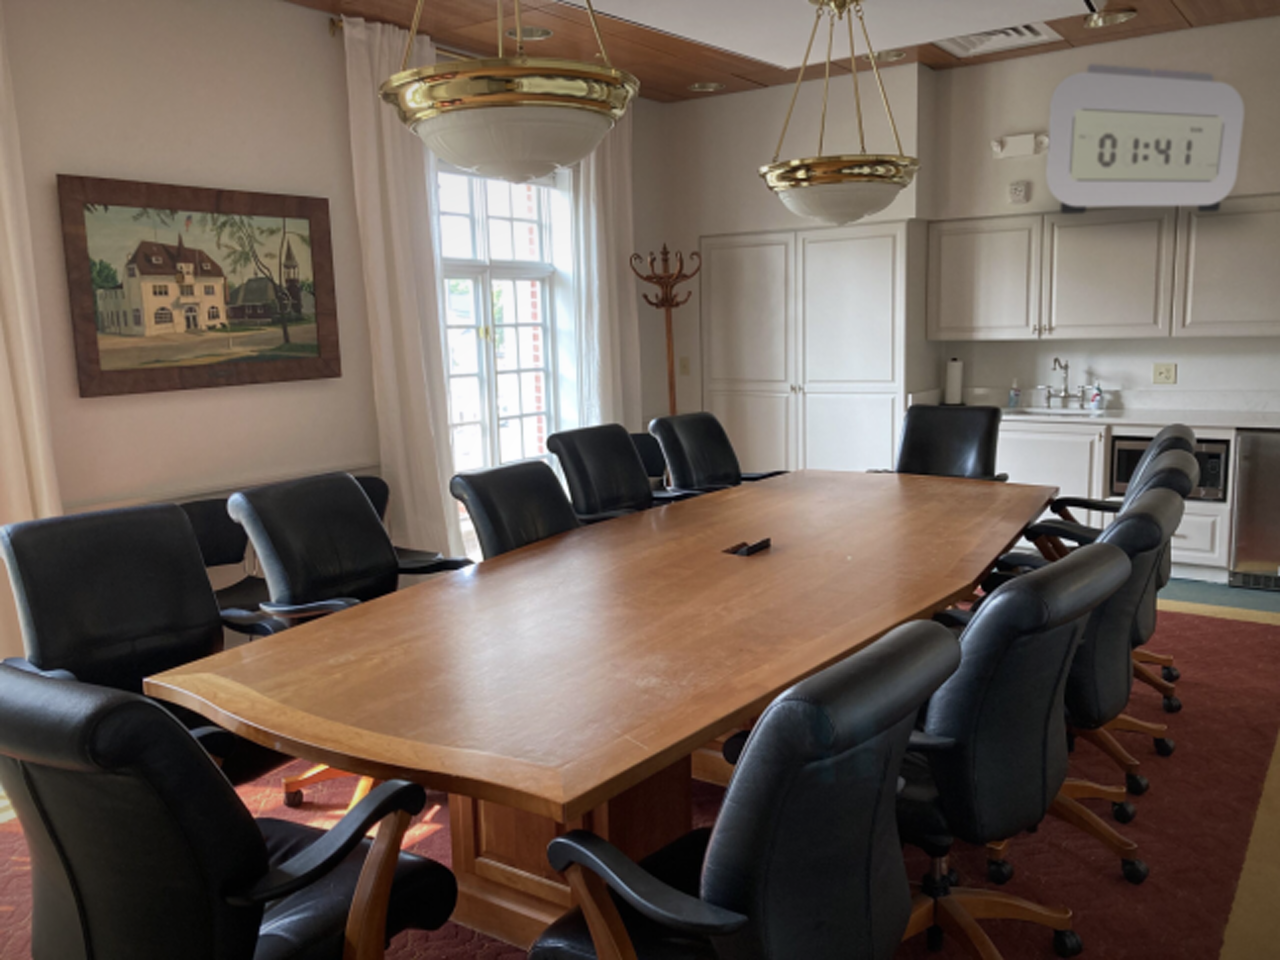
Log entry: 1:41
